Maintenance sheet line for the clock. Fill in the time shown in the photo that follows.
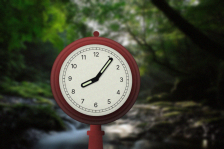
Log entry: 8:06
